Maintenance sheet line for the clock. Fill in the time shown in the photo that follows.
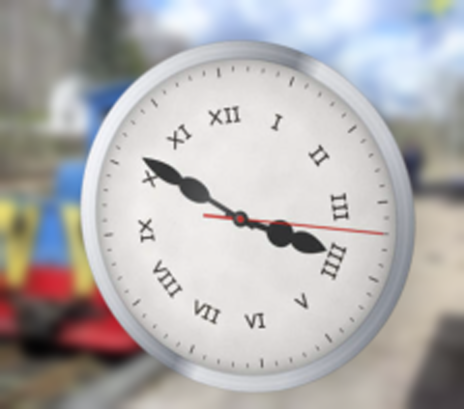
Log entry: 3:51:17
